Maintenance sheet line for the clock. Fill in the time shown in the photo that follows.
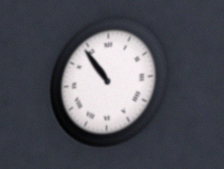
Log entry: 10:54
